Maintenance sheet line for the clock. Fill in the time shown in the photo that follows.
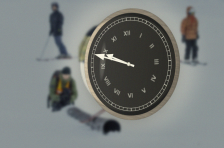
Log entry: 9:48
